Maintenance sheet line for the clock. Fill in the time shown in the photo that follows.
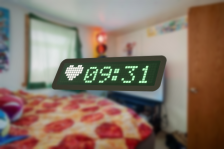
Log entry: 9:31
